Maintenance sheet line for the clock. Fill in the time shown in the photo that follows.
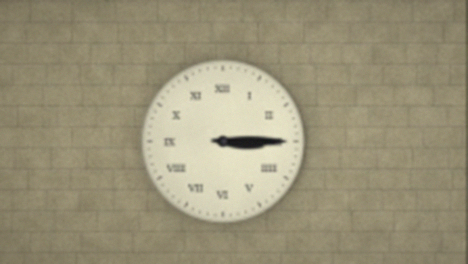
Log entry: 3:15
